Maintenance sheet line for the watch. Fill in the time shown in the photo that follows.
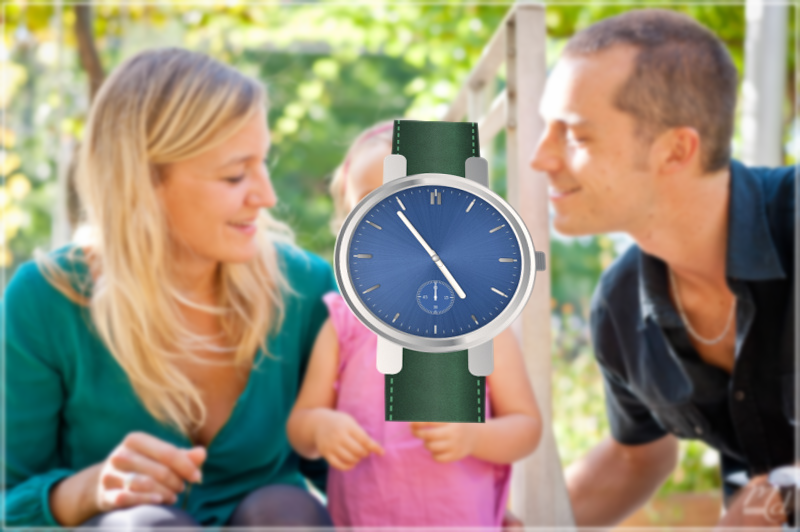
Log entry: 4:54
